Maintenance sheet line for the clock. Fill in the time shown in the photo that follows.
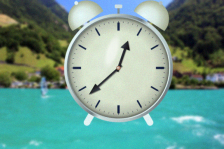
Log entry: 12:38
